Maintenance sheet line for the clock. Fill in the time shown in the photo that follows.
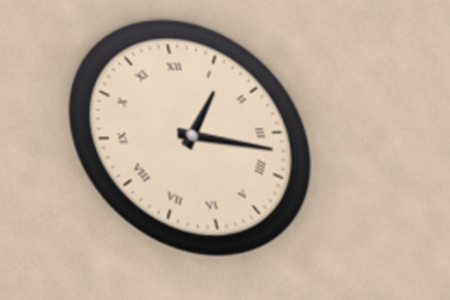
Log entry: 1:17
